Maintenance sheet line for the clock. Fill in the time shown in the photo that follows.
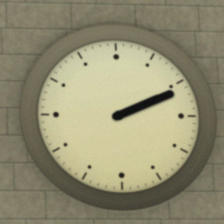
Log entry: 2:11
